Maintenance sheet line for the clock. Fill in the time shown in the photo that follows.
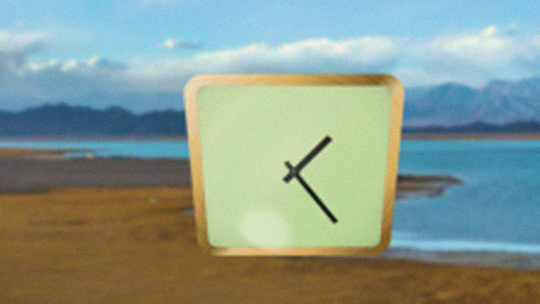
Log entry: 1:24
